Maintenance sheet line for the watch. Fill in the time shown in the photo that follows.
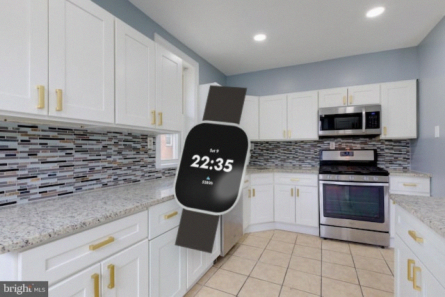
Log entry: 22:35
